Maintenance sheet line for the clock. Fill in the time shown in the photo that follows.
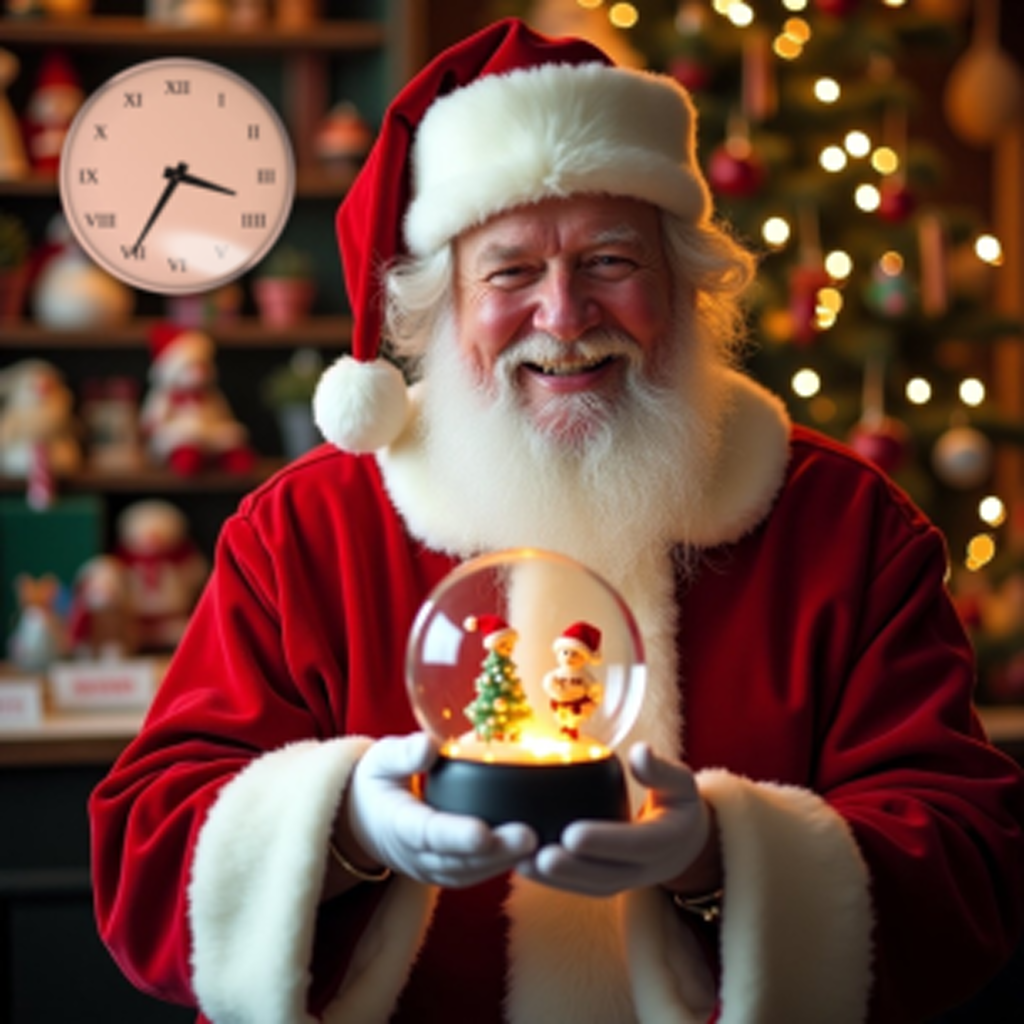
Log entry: 3:35
